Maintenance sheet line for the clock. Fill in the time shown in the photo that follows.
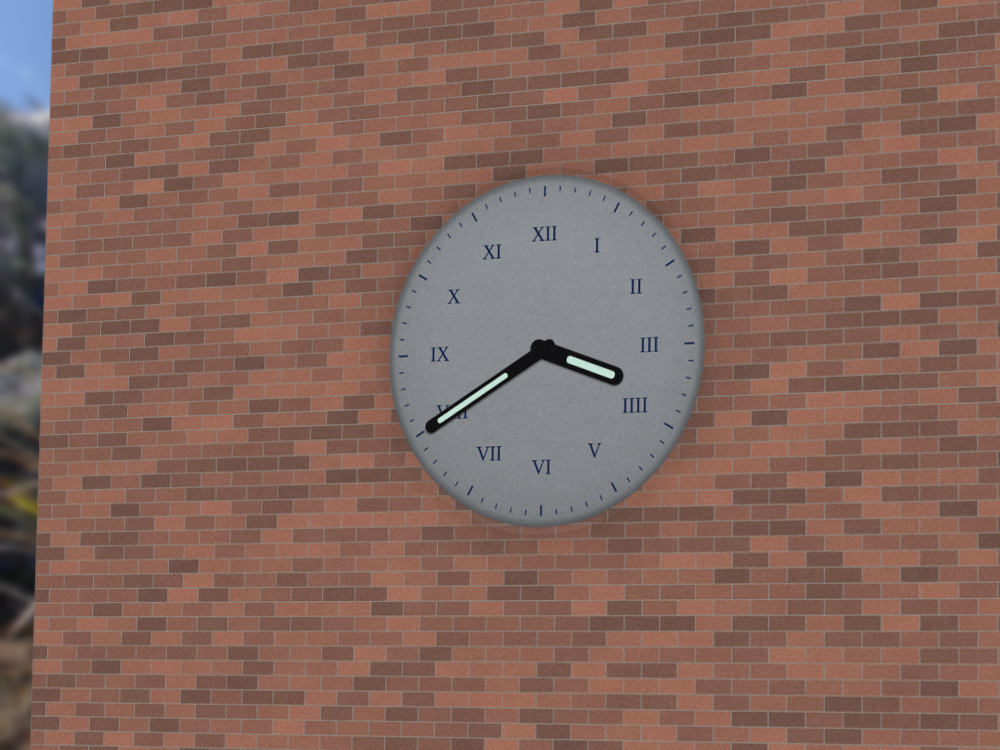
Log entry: 3:40
